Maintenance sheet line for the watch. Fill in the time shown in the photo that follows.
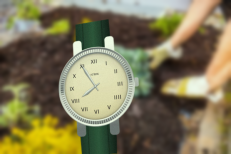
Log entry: 7:55
